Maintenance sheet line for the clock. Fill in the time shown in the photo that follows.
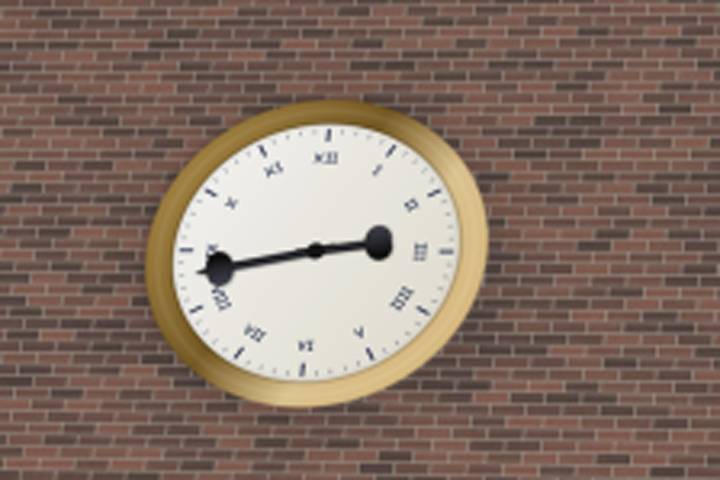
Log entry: 2:43
